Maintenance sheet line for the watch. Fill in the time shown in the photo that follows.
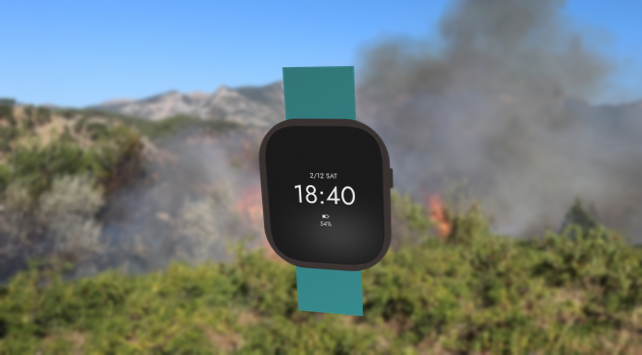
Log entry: 18:40
